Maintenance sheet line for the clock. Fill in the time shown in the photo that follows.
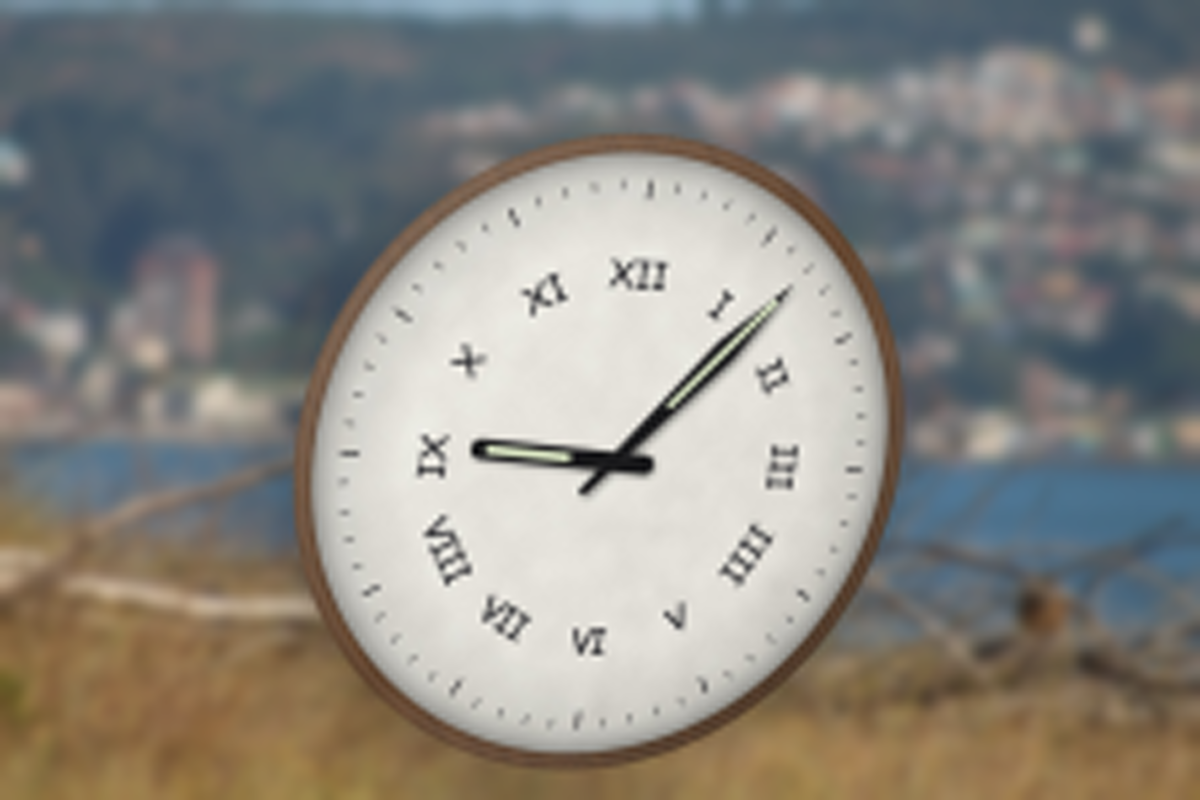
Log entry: 9:07
